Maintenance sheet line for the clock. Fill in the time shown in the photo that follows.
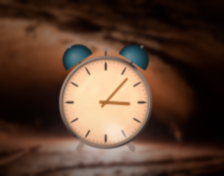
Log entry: 3:07
